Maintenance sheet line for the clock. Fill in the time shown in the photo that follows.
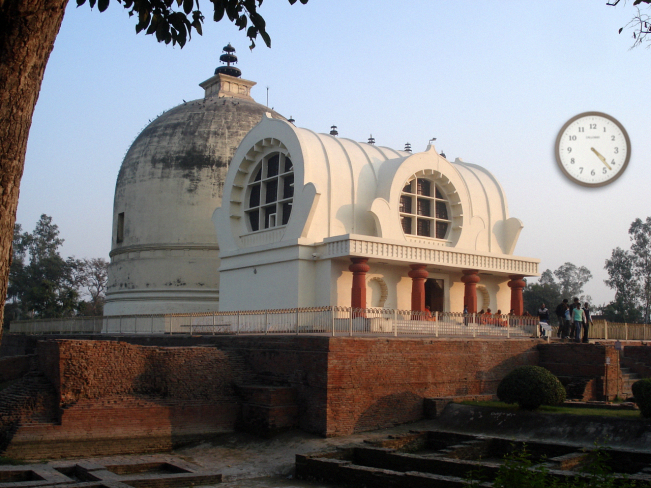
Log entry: 4:23
